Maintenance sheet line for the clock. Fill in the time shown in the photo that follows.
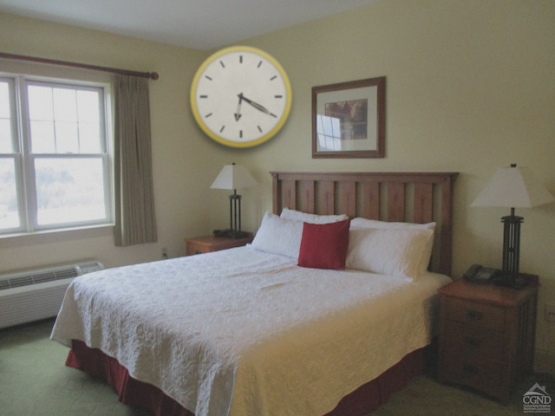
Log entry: 6:20
